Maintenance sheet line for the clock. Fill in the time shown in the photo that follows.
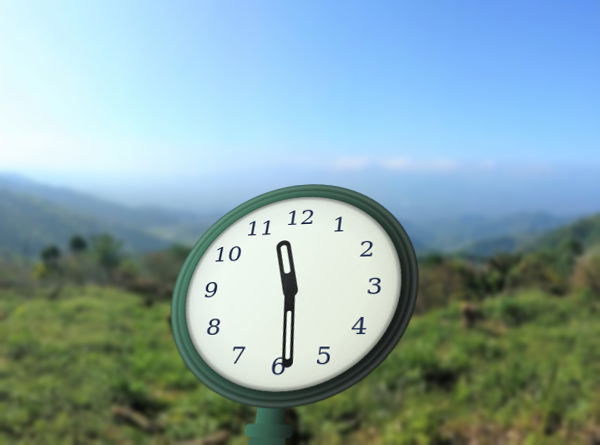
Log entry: 11:29
